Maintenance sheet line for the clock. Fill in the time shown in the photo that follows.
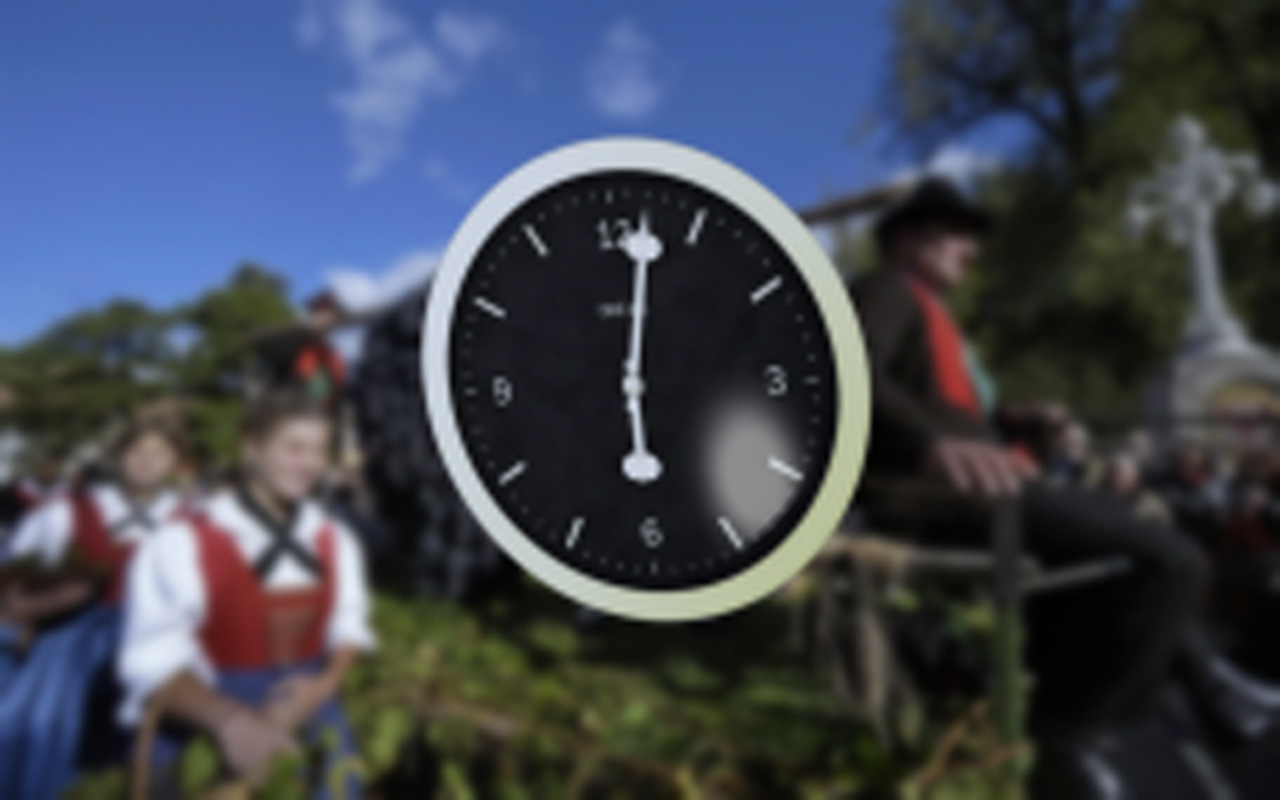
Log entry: 6:02
